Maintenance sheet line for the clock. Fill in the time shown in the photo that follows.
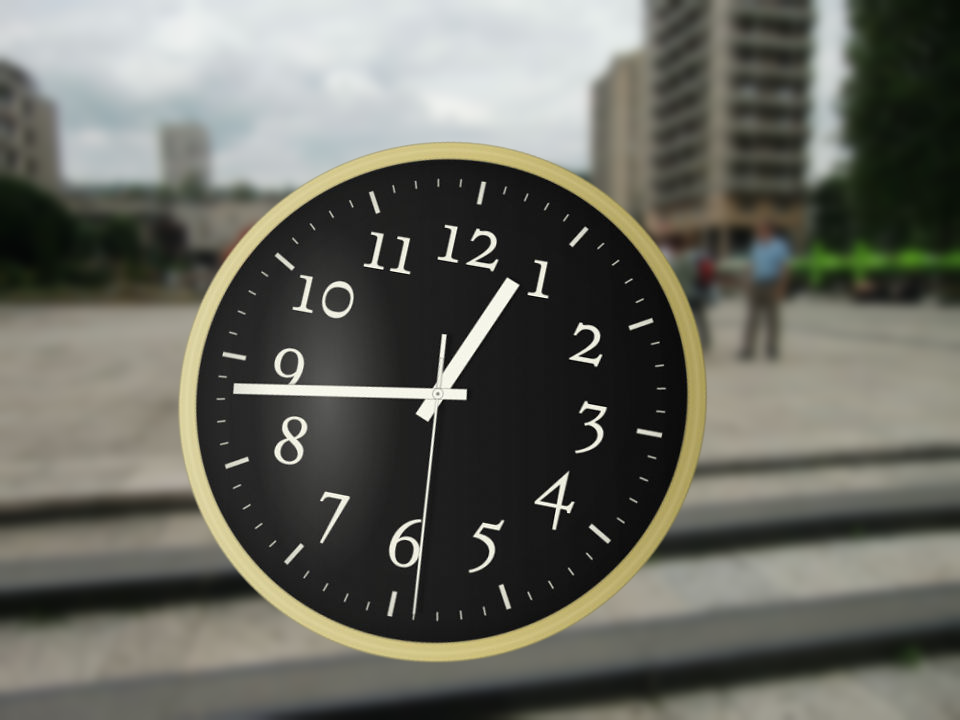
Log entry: 12:43:29
